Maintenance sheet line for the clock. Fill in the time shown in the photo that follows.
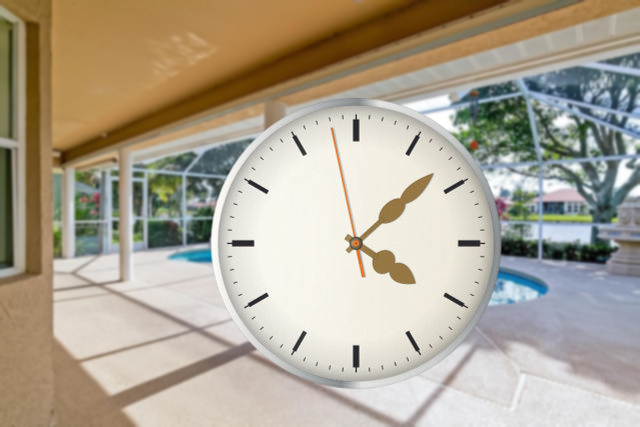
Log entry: 4:07:58
